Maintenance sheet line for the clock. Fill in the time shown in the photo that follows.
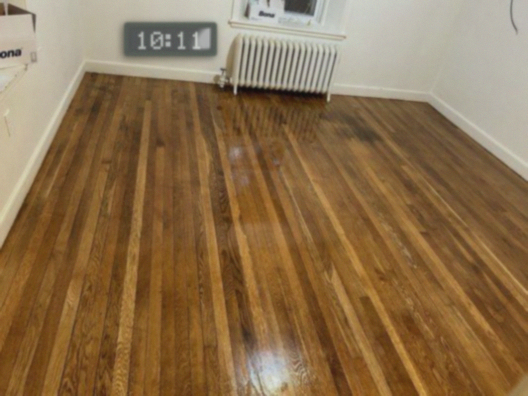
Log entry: 10:11
